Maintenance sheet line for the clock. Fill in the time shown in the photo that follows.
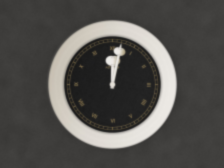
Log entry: 12:02
